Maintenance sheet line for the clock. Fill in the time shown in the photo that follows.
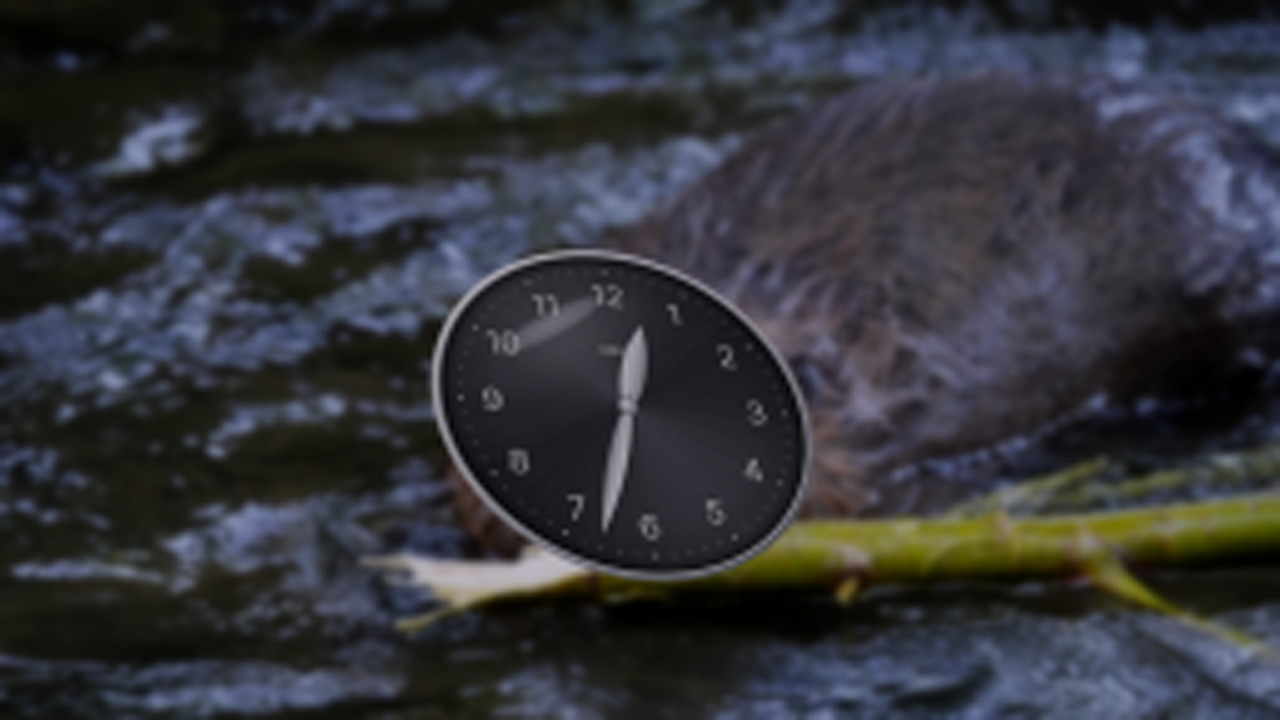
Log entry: 12:33
